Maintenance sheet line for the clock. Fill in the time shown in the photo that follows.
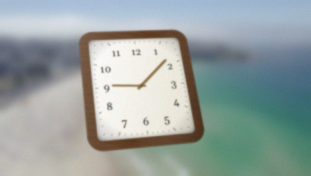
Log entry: 9:08
